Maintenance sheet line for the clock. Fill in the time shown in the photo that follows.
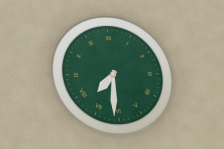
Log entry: 7:31
